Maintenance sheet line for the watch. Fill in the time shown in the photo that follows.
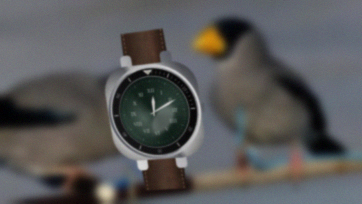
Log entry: 12:11
